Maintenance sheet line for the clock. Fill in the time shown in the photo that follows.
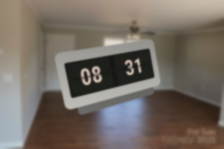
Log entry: 8:31
